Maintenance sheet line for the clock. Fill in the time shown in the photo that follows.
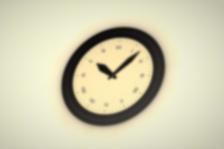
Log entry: 10:07
